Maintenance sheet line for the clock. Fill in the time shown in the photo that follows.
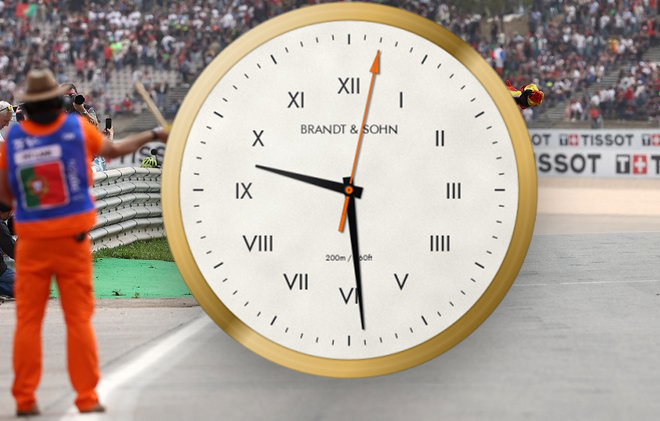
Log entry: 9:29:02
